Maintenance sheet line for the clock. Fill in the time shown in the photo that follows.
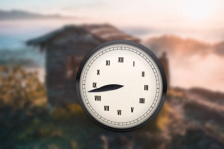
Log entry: 8:43
